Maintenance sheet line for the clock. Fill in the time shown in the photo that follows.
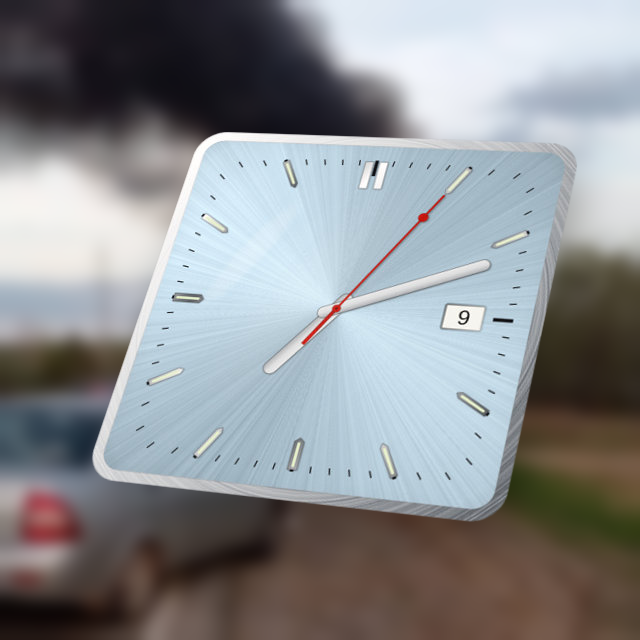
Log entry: 7:11:05
